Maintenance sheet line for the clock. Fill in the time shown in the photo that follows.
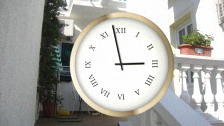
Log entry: 2:58
